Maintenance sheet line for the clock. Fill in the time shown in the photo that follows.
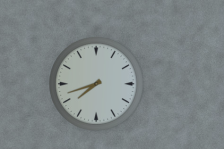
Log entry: 7:42
